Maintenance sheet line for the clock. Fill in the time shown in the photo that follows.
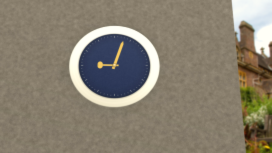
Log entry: 9:03
